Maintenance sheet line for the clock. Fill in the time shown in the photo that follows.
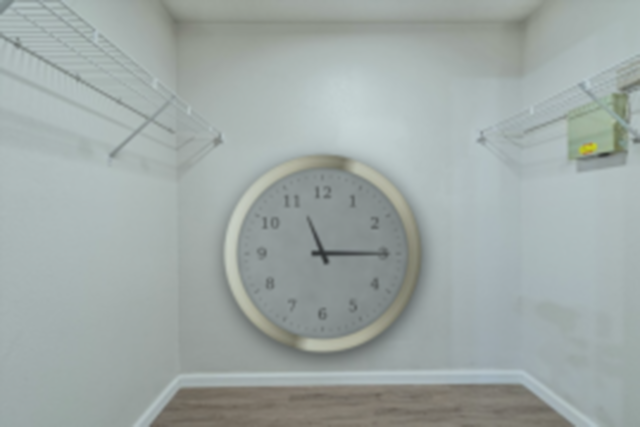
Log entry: 11:15
